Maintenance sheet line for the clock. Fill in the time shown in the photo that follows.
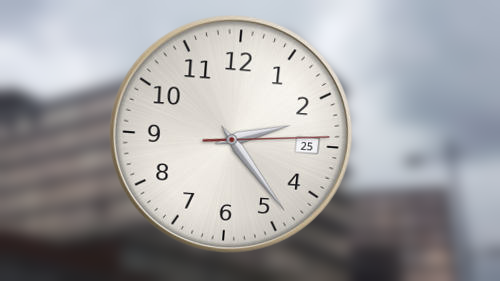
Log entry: 2:23:14
